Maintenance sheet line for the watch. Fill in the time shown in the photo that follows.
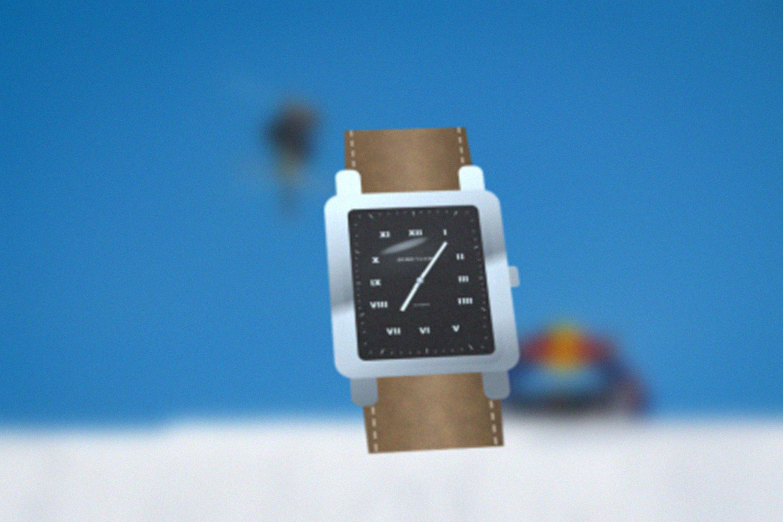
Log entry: 7:06
